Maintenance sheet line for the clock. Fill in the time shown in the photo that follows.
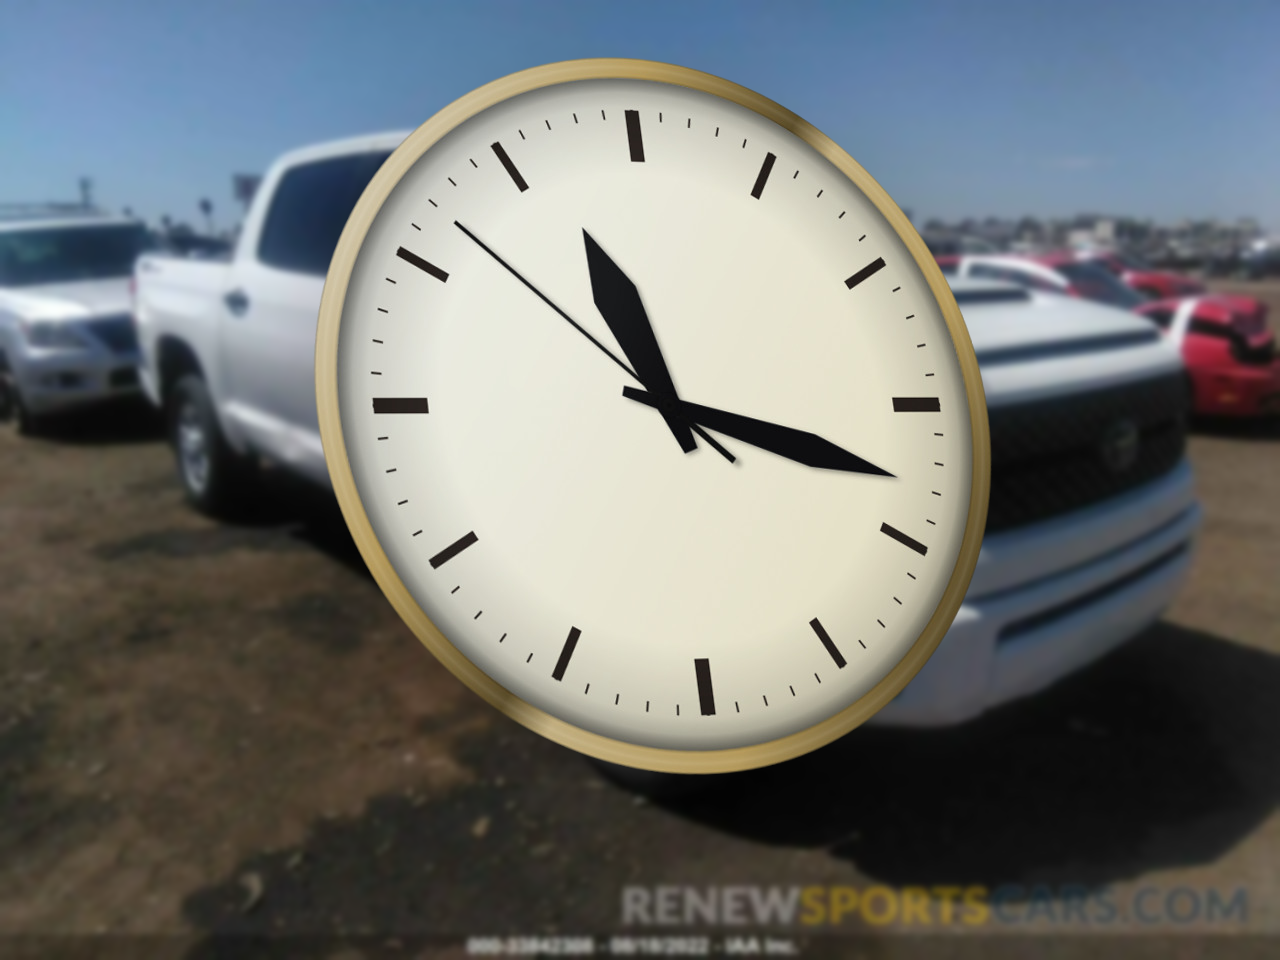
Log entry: 11:17:52
